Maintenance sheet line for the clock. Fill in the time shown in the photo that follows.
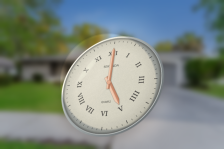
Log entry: 5:00
